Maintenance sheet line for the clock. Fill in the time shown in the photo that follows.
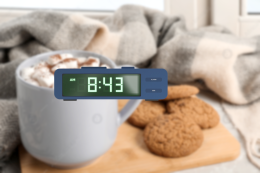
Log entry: 8:43
